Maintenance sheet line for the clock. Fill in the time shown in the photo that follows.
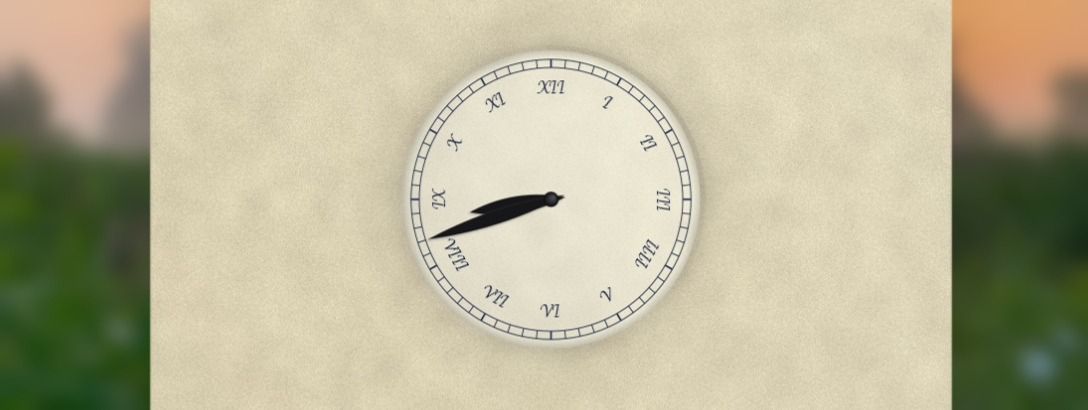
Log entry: 8:42
